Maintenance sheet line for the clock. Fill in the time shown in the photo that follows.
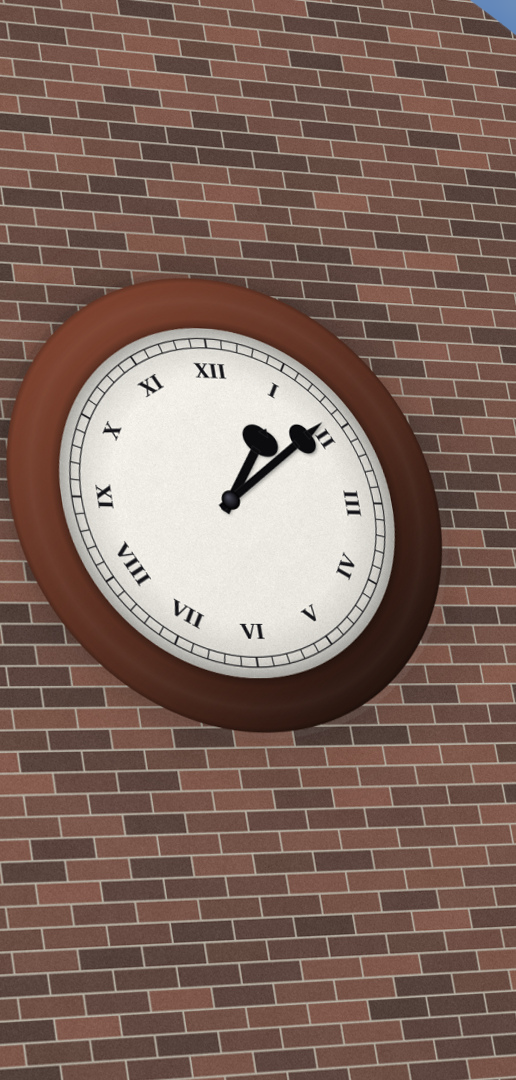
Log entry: 1:09
